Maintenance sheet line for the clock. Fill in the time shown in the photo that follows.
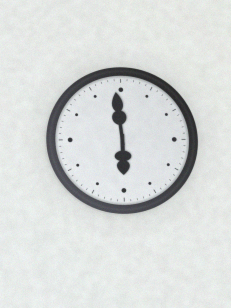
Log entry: 5:59
